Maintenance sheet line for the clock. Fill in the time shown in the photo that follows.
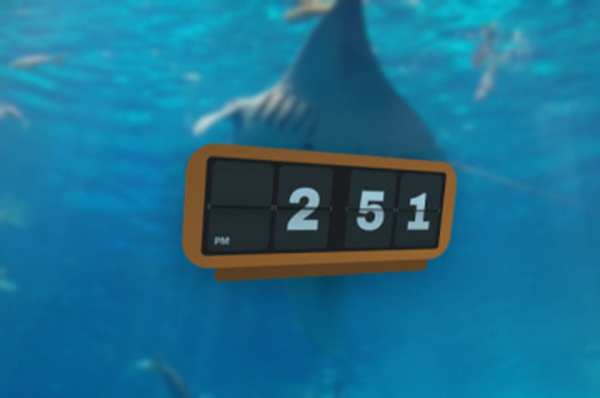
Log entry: 2:51
